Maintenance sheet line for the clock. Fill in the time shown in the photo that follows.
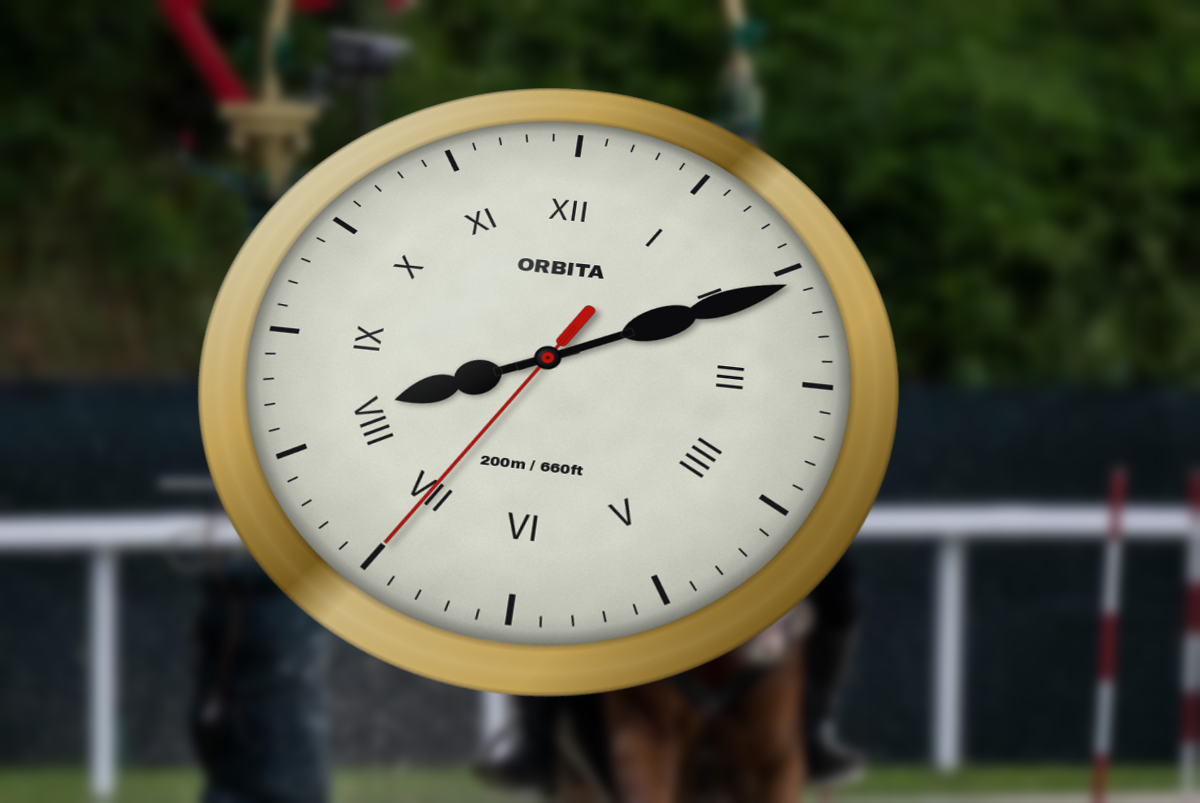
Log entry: 8:10:35
